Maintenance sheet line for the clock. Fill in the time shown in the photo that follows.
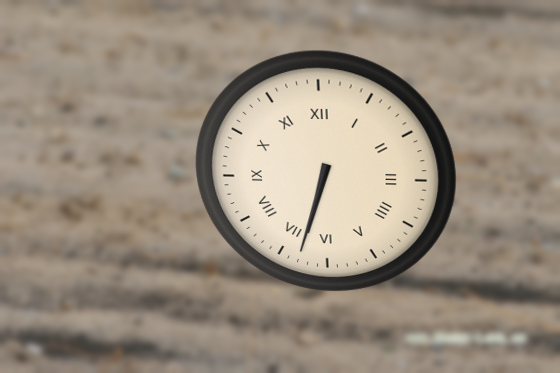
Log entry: 6:33
